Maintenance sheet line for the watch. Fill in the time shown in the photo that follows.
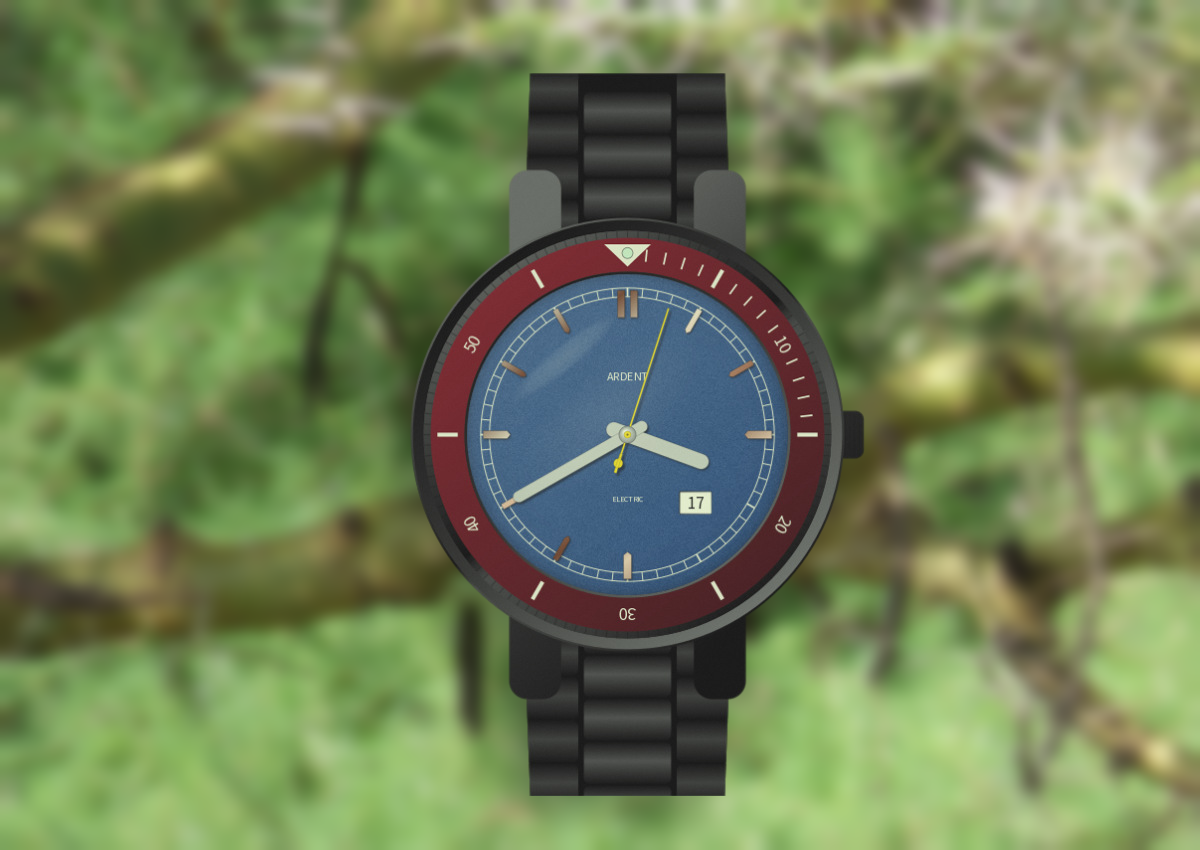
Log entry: 3:40:03
